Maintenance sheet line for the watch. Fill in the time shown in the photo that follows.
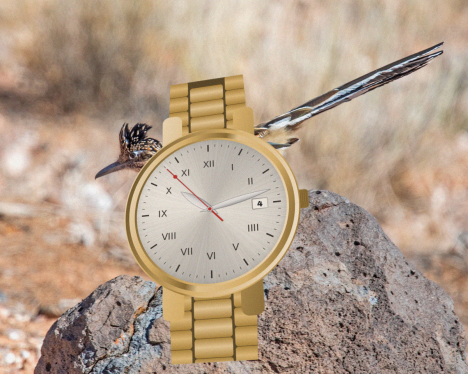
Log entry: 10:12:53
